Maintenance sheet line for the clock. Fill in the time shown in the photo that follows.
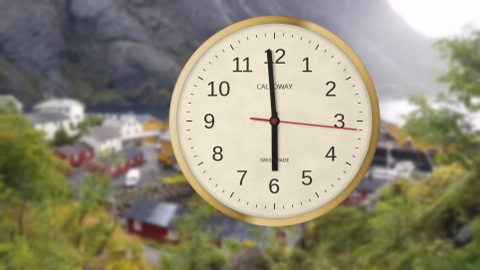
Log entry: 5:59:16
